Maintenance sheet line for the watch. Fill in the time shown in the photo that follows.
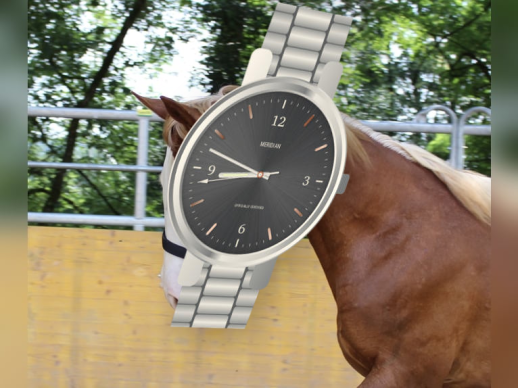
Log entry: 8:47:43
